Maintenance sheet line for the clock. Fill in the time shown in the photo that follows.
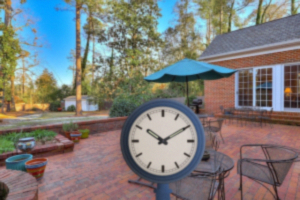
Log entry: 10:10
